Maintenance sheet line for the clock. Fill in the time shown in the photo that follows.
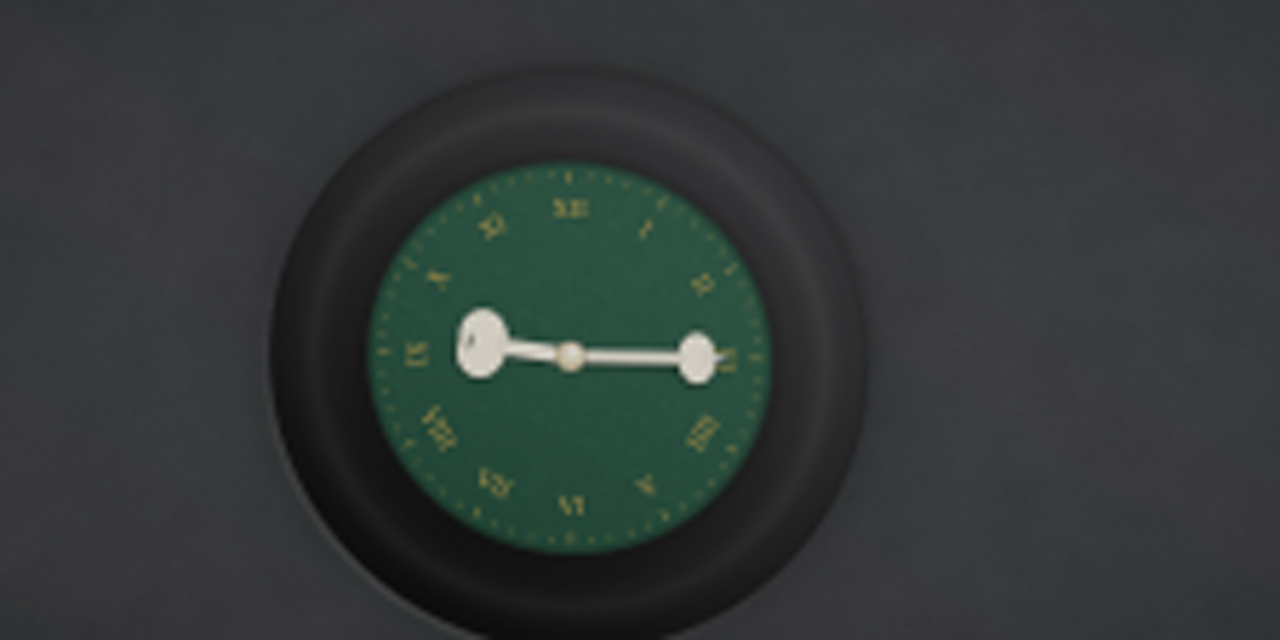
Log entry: 9:15
